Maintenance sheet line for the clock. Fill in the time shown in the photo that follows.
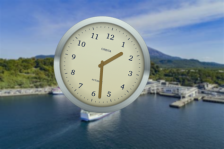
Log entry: 1:28
